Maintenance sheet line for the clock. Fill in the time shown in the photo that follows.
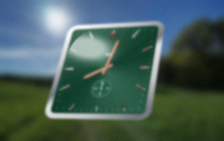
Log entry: 8:02
